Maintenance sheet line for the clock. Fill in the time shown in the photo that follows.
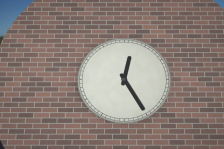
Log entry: 12:25
